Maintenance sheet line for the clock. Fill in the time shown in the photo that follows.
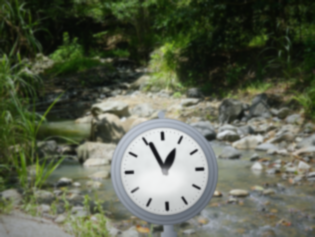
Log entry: 12:56
